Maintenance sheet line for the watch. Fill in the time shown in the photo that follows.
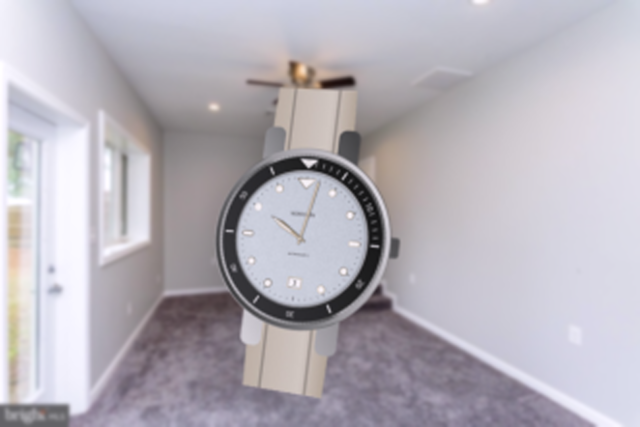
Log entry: 10:02
